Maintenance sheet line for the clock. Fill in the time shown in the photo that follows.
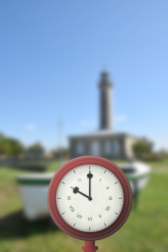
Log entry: 10:00
